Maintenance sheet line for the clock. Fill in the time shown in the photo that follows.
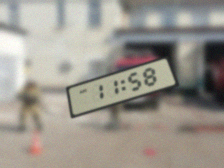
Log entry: 11:58
